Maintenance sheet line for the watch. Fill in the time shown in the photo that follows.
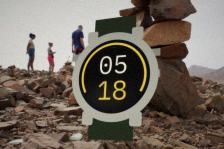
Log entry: 5:18
